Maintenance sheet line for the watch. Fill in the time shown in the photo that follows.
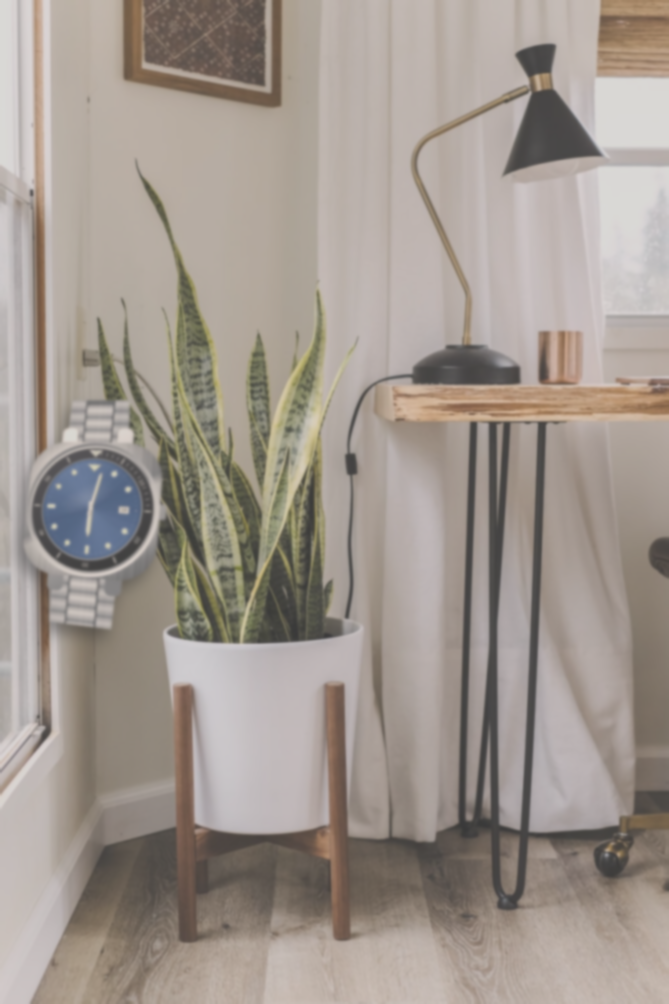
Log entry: 6:02
